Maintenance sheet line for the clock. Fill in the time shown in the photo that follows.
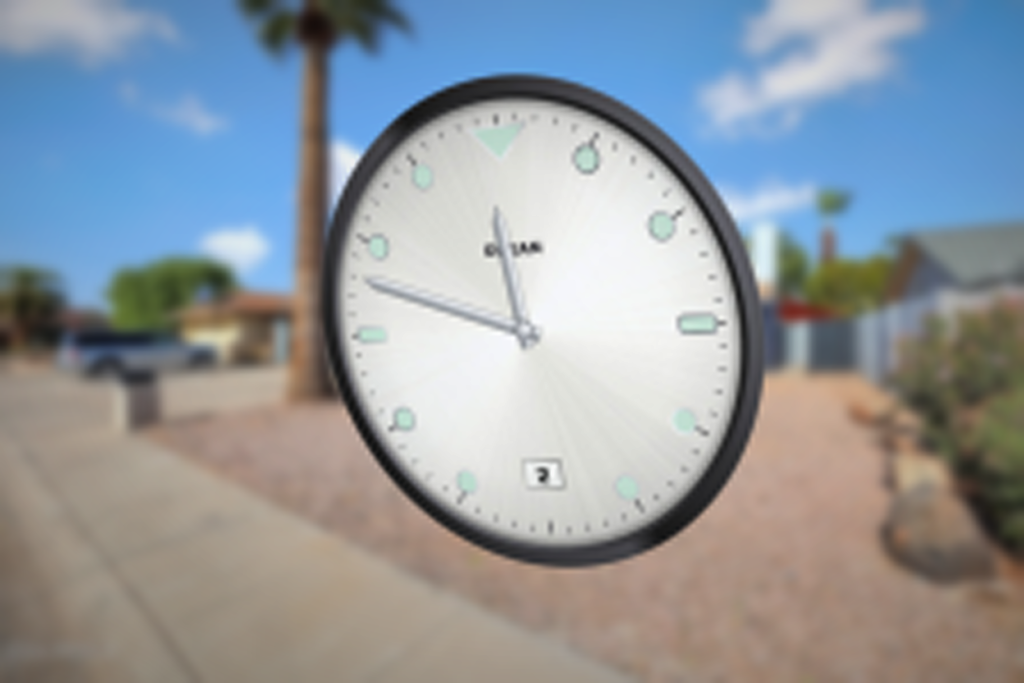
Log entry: 11:48
